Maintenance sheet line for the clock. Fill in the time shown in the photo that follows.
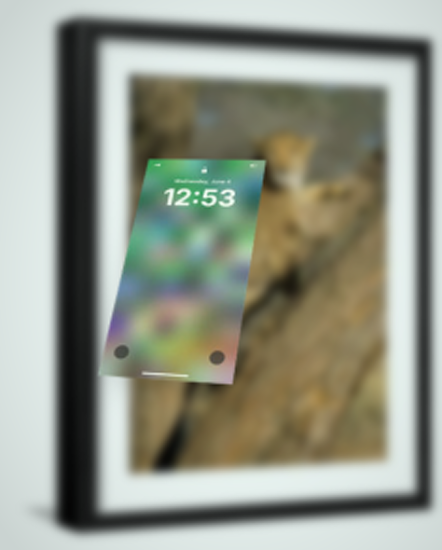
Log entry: 12:53
